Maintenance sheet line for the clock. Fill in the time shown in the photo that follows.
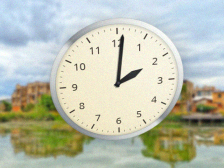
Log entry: 2:01
